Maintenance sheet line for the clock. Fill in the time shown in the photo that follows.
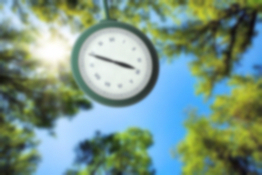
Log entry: 3:49
